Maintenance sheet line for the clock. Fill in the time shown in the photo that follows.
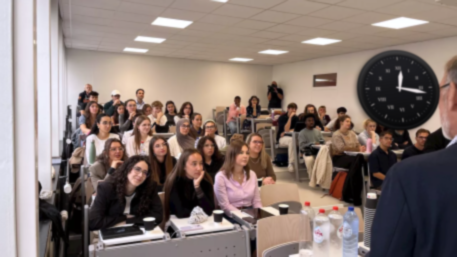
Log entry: 12:17
